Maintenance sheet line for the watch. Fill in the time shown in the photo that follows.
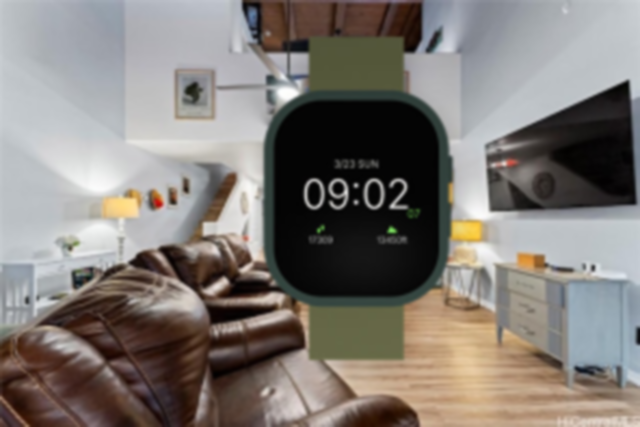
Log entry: 9:02
